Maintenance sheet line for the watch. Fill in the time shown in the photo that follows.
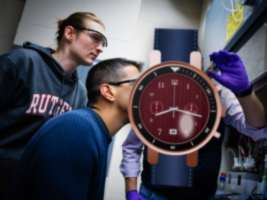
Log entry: 8:17
